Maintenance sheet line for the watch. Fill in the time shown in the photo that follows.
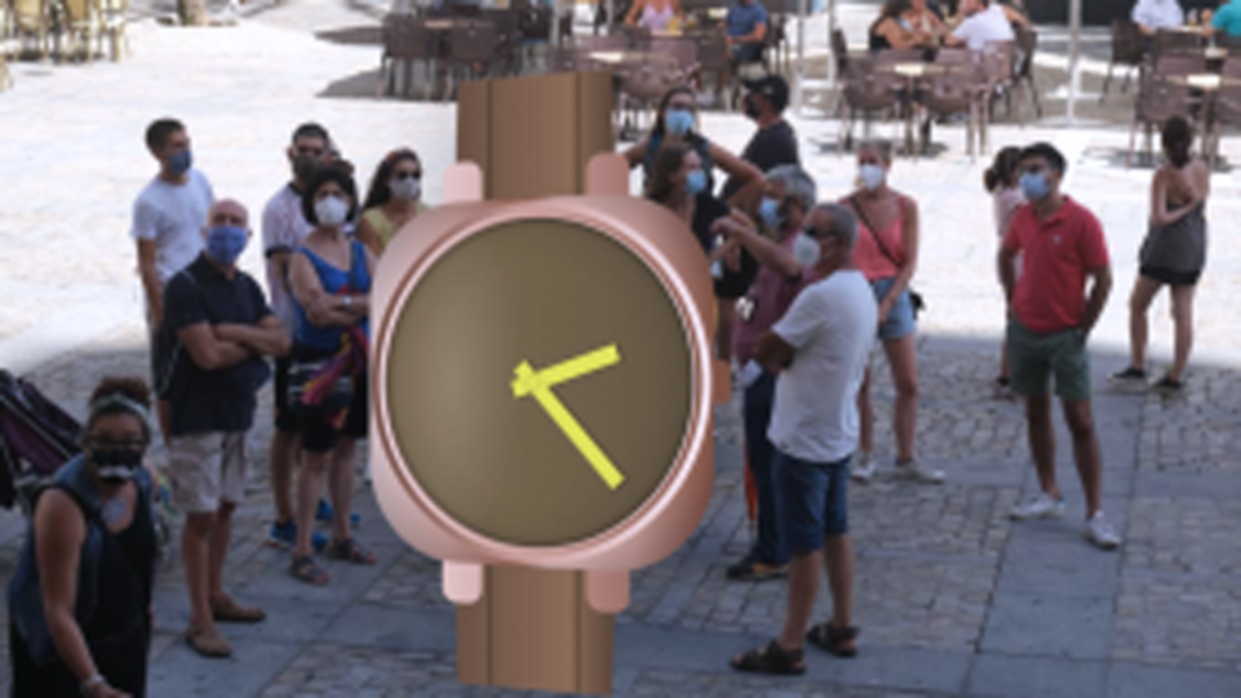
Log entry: 2:23
